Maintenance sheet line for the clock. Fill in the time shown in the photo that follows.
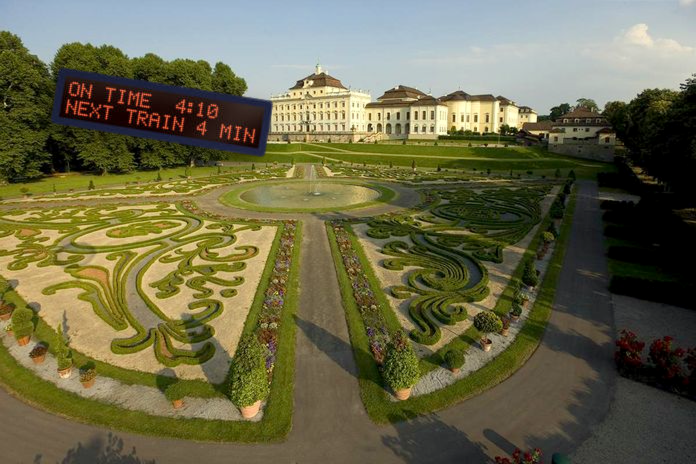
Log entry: 4:10
